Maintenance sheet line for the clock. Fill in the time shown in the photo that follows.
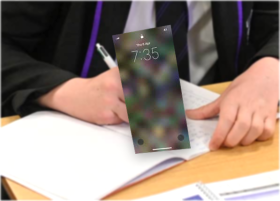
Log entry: 7:35
